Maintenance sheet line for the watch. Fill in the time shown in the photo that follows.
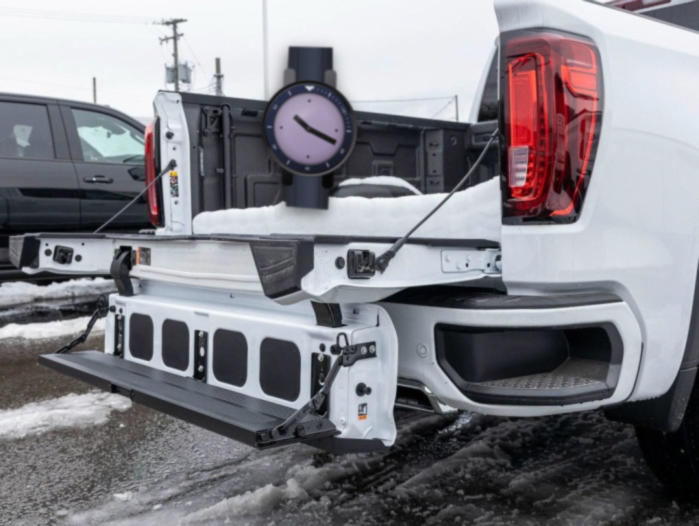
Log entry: 10:19
